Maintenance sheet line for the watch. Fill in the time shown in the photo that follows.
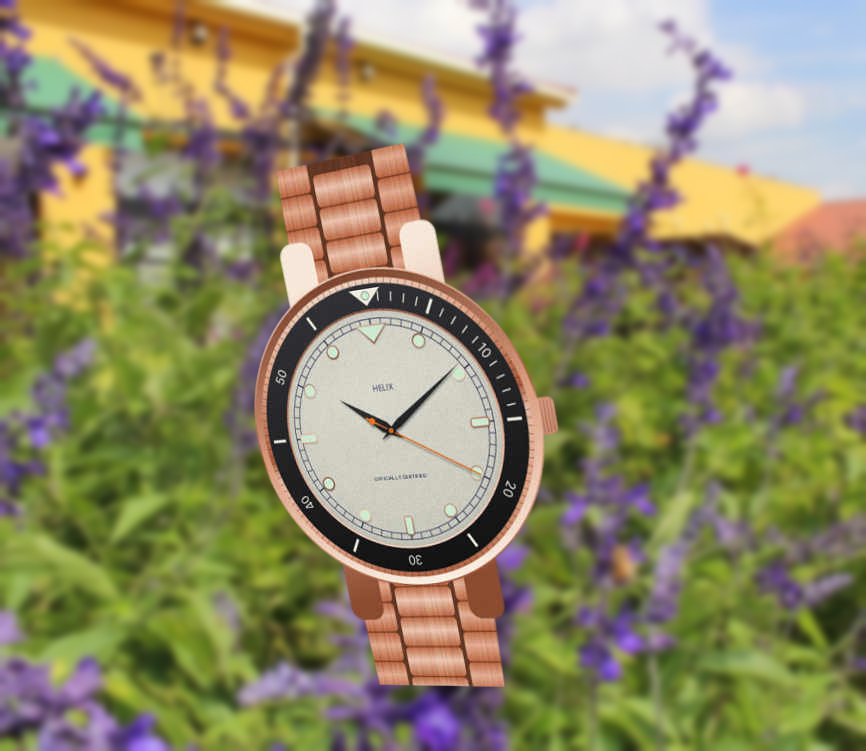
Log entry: 10:09:20
